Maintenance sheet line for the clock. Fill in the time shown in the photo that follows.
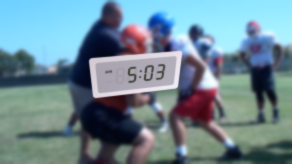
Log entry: 5:03
